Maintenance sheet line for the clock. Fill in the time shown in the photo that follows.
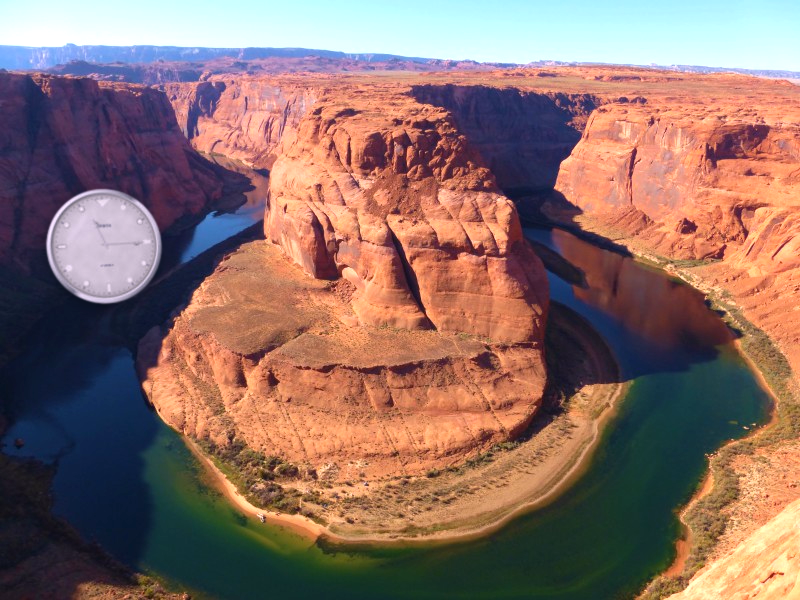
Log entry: 11:15
